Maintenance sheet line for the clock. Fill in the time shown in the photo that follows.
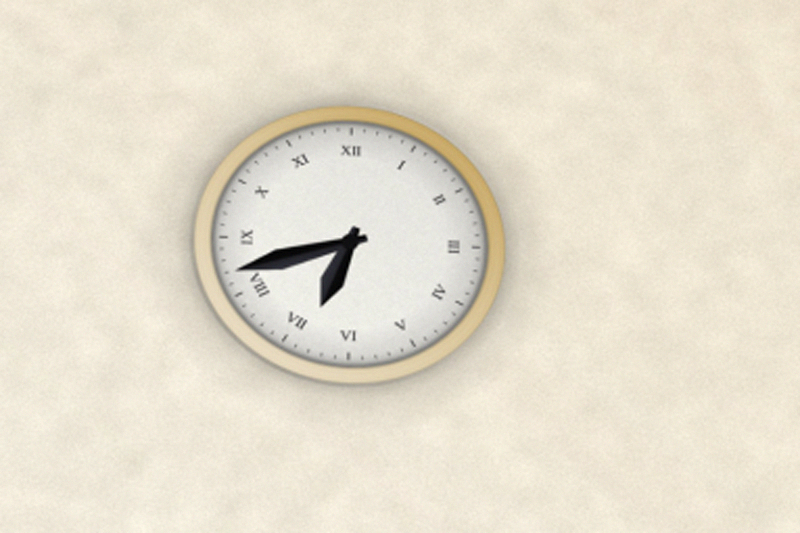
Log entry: 6:42
